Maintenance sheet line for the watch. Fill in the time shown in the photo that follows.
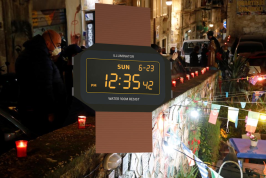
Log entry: 12:35:42
